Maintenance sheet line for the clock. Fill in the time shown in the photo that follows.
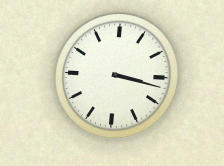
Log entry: 3:17
